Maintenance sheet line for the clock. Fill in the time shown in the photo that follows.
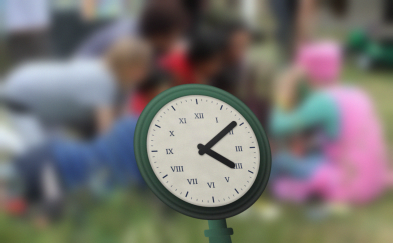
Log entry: 4:09
